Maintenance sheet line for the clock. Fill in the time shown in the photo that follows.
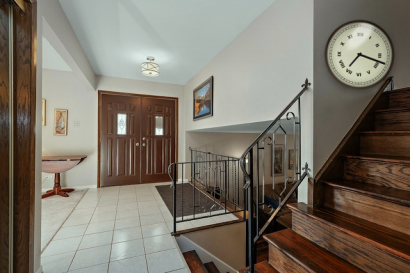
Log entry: 7:18
